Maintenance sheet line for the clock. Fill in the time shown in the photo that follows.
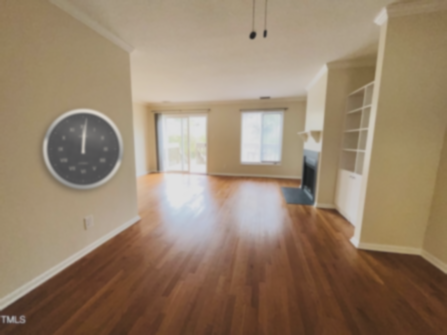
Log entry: 12:01
